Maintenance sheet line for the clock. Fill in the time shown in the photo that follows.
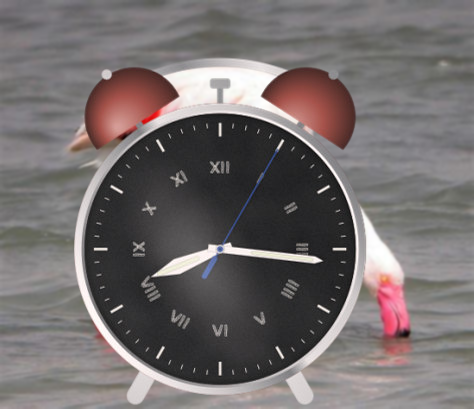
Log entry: 8:16:05
